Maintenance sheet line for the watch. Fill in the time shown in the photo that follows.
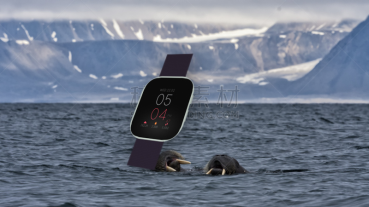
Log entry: 5:04
